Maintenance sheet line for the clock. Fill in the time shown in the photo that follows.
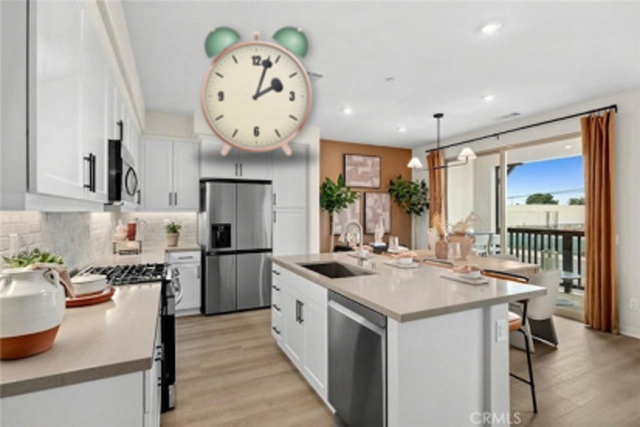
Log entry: 2:03
